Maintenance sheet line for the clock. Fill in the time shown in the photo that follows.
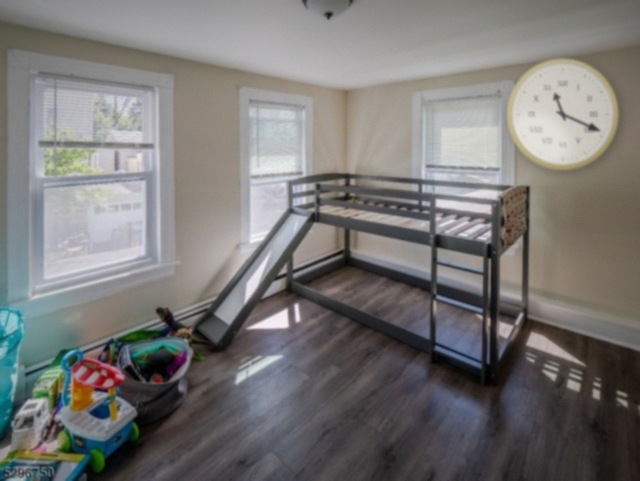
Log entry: 11:19
